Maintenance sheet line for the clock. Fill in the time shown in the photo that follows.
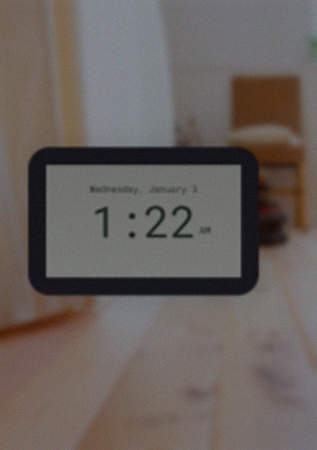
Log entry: 1:22
